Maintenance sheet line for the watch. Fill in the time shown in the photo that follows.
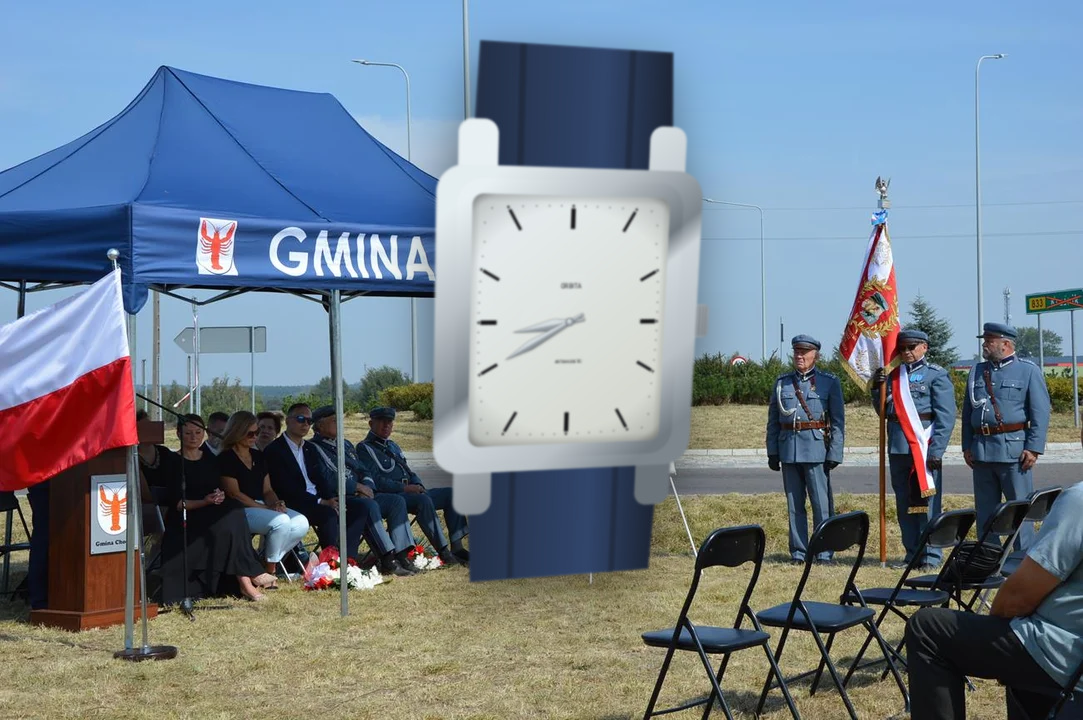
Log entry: 8:40
